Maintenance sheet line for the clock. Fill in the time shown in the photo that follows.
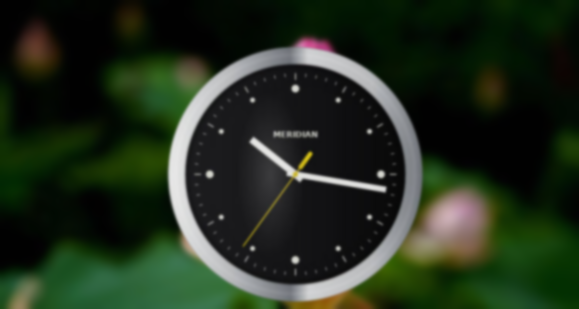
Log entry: 10:16:36
